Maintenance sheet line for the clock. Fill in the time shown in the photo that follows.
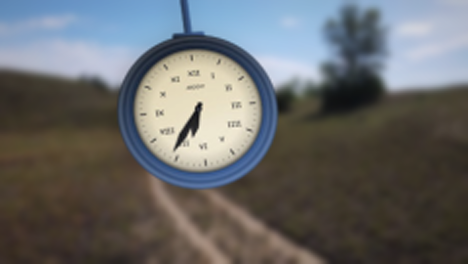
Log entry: 6:36
